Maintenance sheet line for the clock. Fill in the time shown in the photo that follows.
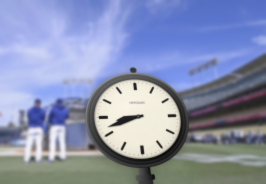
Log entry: 8:42
